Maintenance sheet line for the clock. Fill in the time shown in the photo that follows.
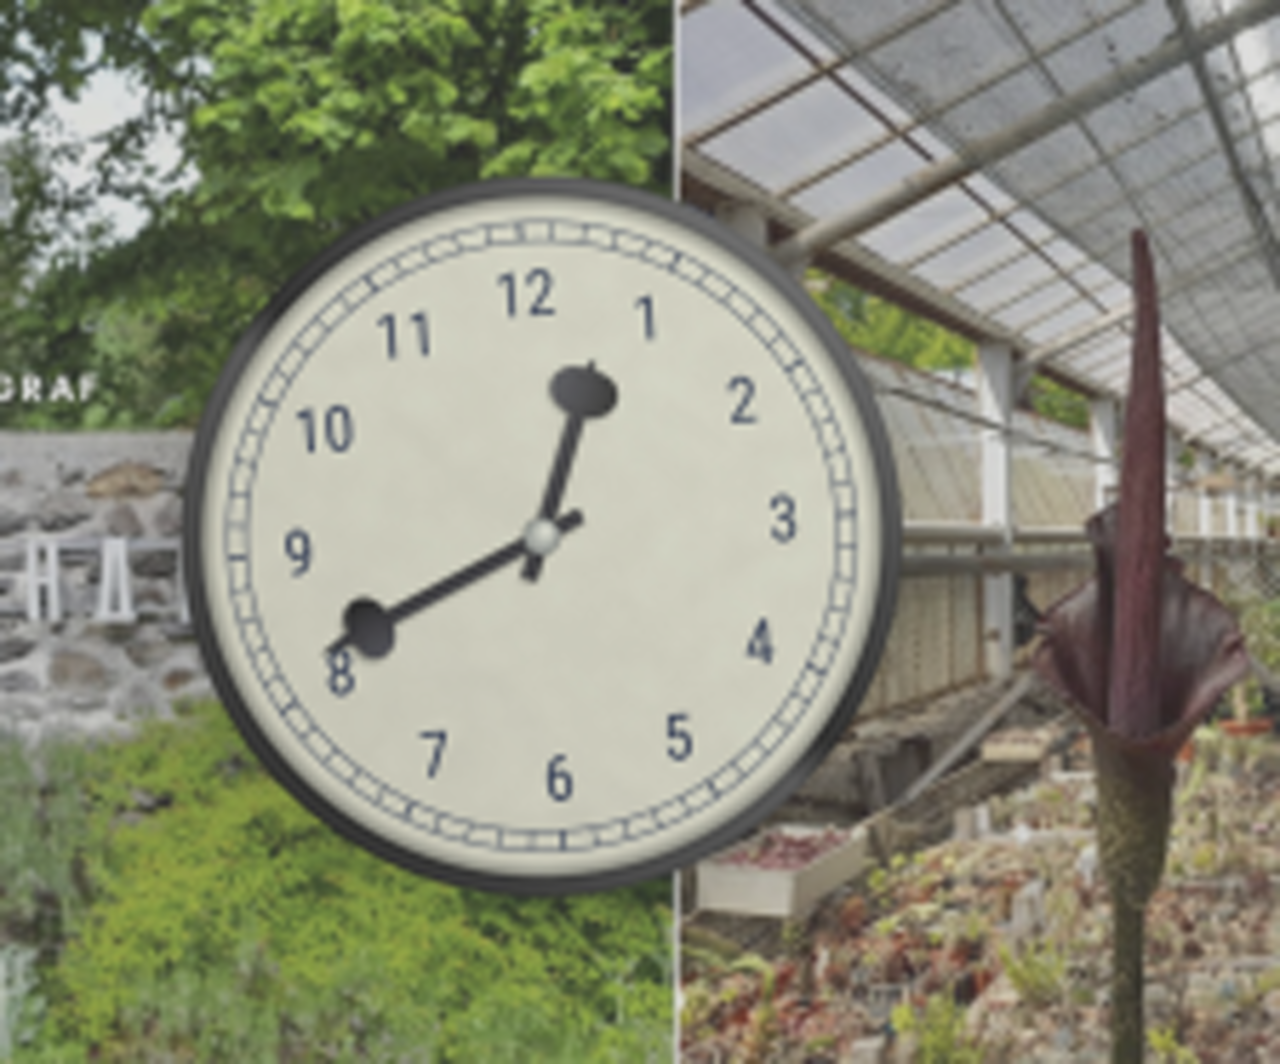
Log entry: 12:41
